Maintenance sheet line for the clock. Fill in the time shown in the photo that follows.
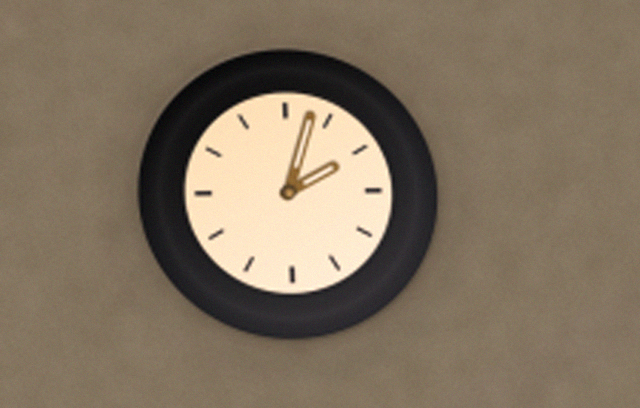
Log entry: 2:03
